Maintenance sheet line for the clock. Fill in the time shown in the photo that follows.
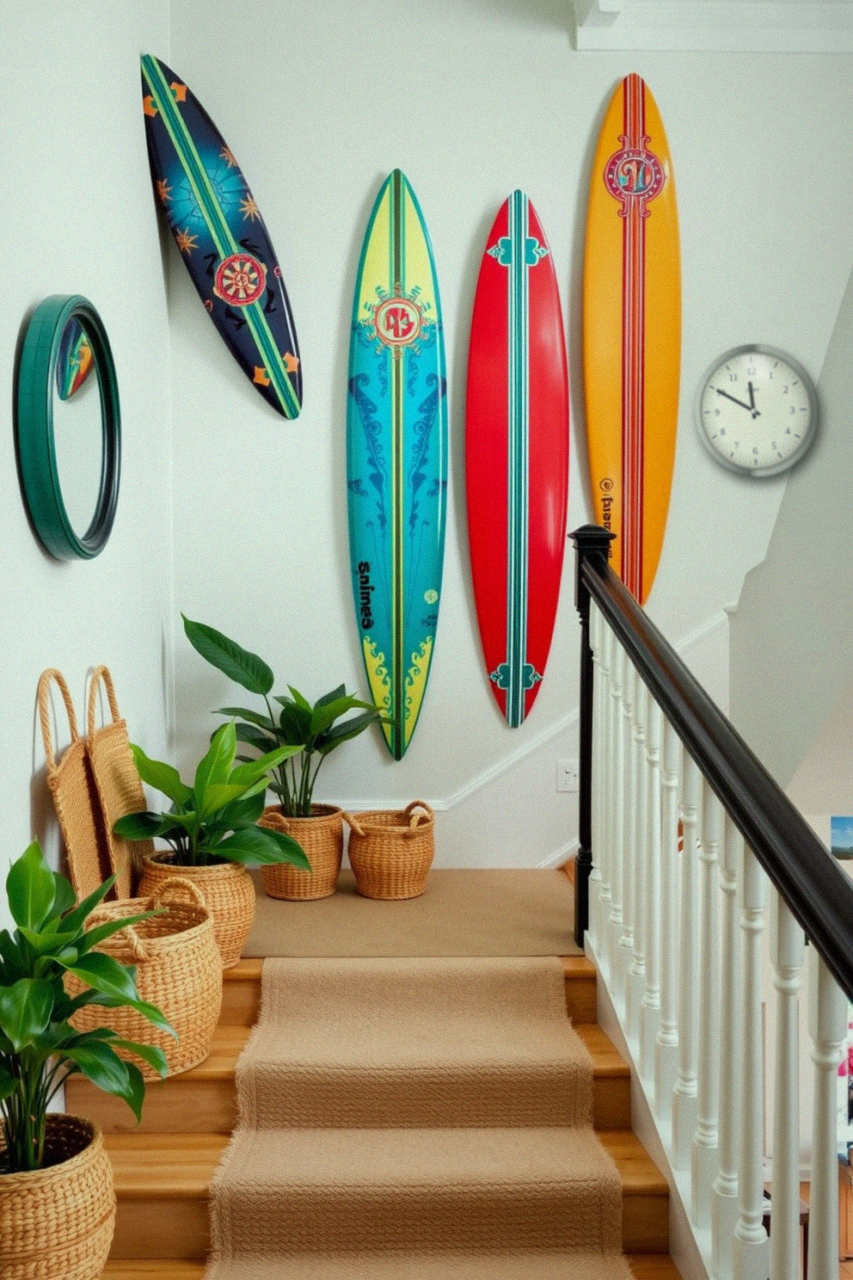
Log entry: 11:50
